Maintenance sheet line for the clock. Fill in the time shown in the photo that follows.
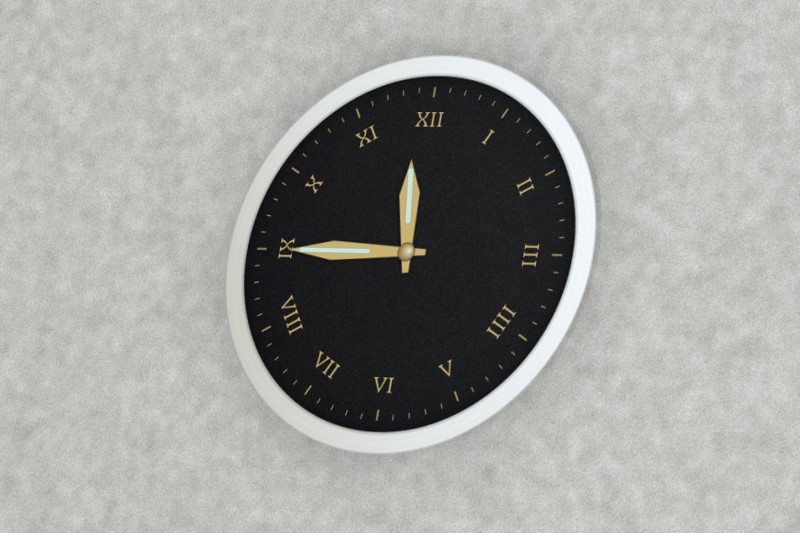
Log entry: 11:45
